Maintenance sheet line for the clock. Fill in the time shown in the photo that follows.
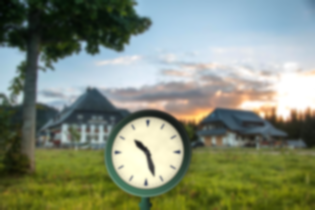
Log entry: 10:27
